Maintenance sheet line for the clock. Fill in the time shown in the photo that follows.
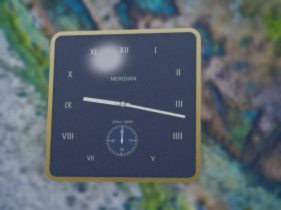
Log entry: 9:17
